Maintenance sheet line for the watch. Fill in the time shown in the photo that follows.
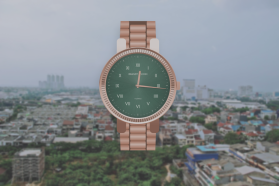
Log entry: 12:16
